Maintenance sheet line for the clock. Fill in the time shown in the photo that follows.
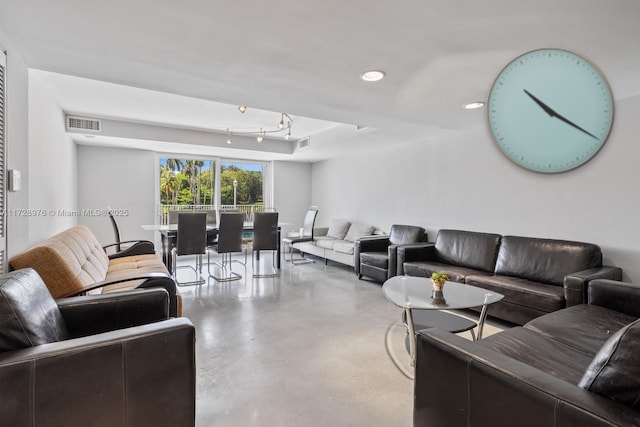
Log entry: 10:20
